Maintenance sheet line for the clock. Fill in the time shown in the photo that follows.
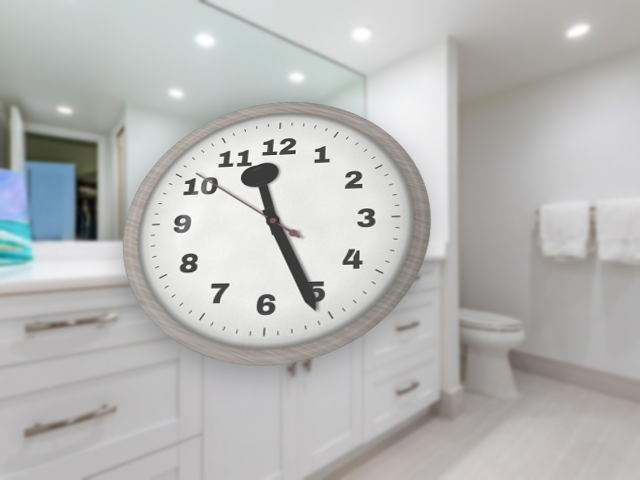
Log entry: 11:25:51
